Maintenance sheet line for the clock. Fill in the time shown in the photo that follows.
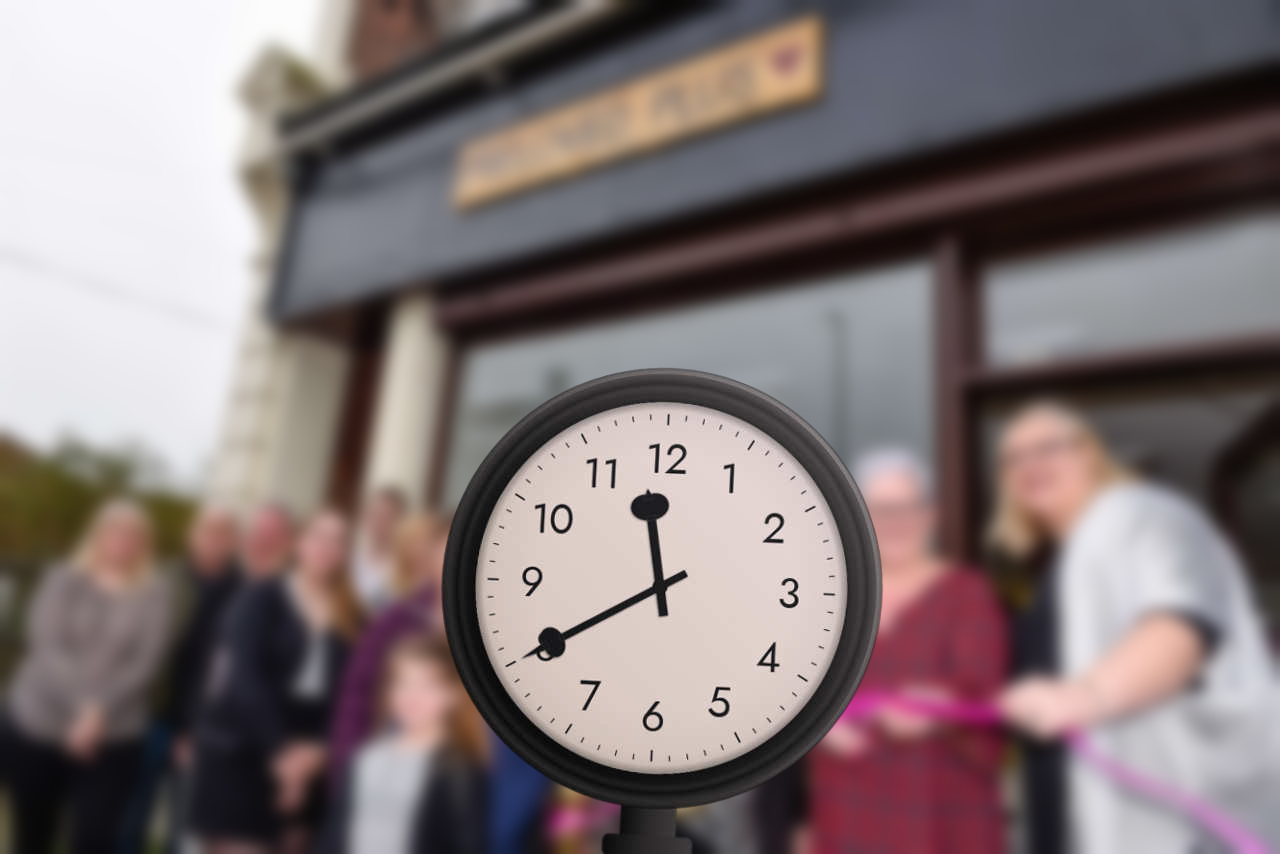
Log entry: 11:40
